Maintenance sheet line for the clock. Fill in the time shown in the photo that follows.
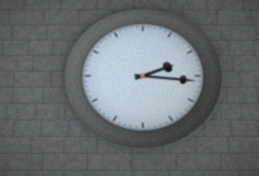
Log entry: 2:16
